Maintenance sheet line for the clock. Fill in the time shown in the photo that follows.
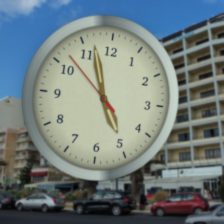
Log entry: 4:56:52
